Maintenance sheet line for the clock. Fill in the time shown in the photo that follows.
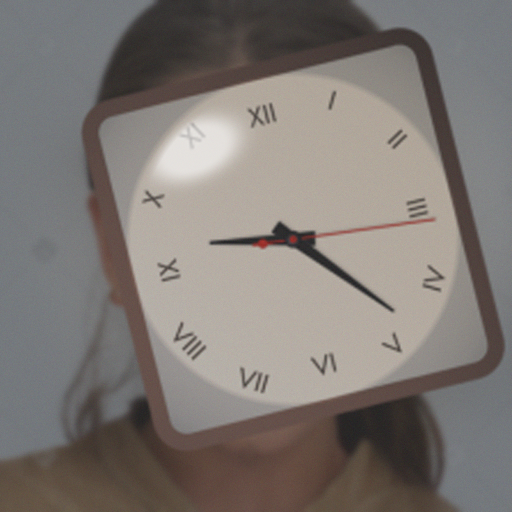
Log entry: 9:23:16
